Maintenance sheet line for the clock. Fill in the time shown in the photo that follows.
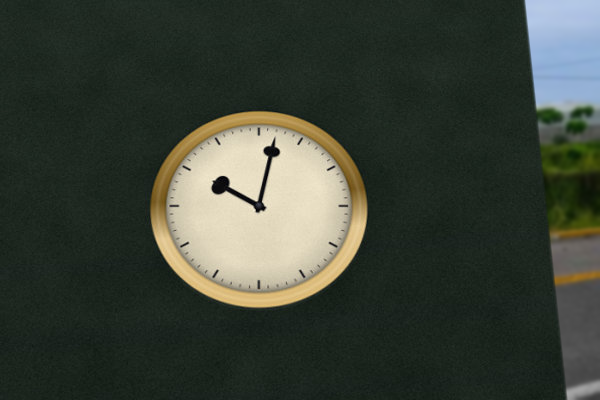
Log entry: 10:02
